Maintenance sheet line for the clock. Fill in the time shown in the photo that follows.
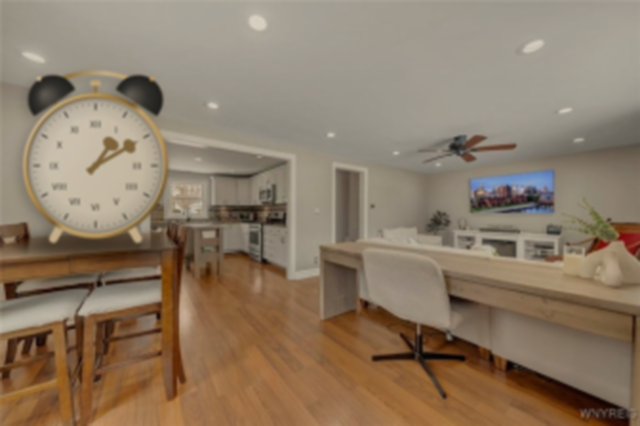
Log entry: 1:10
